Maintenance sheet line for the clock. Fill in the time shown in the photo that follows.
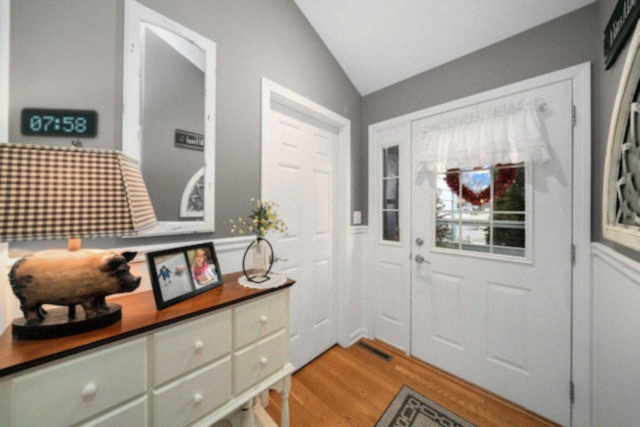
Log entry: 7:58
